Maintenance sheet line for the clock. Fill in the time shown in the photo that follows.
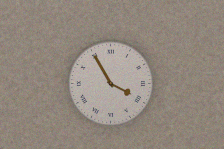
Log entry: 3:55
